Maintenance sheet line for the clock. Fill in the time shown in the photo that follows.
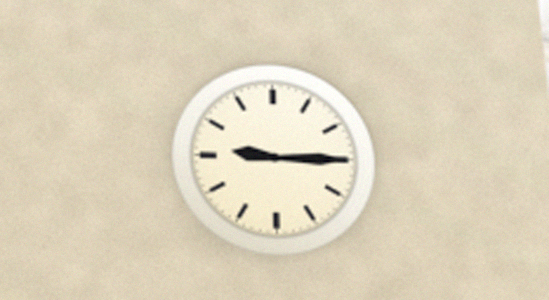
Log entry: 9:15
